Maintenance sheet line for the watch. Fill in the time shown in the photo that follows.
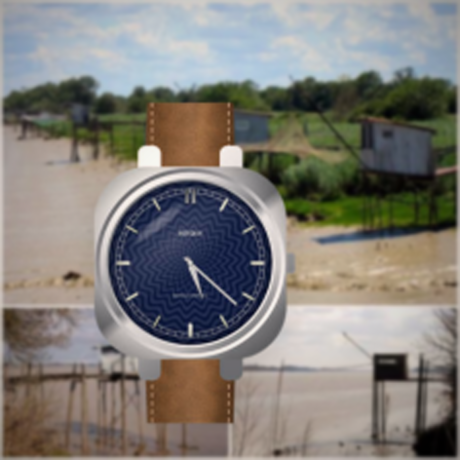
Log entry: 5:22
